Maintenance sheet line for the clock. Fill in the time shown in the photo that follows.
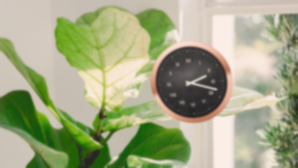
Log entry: 2:18
